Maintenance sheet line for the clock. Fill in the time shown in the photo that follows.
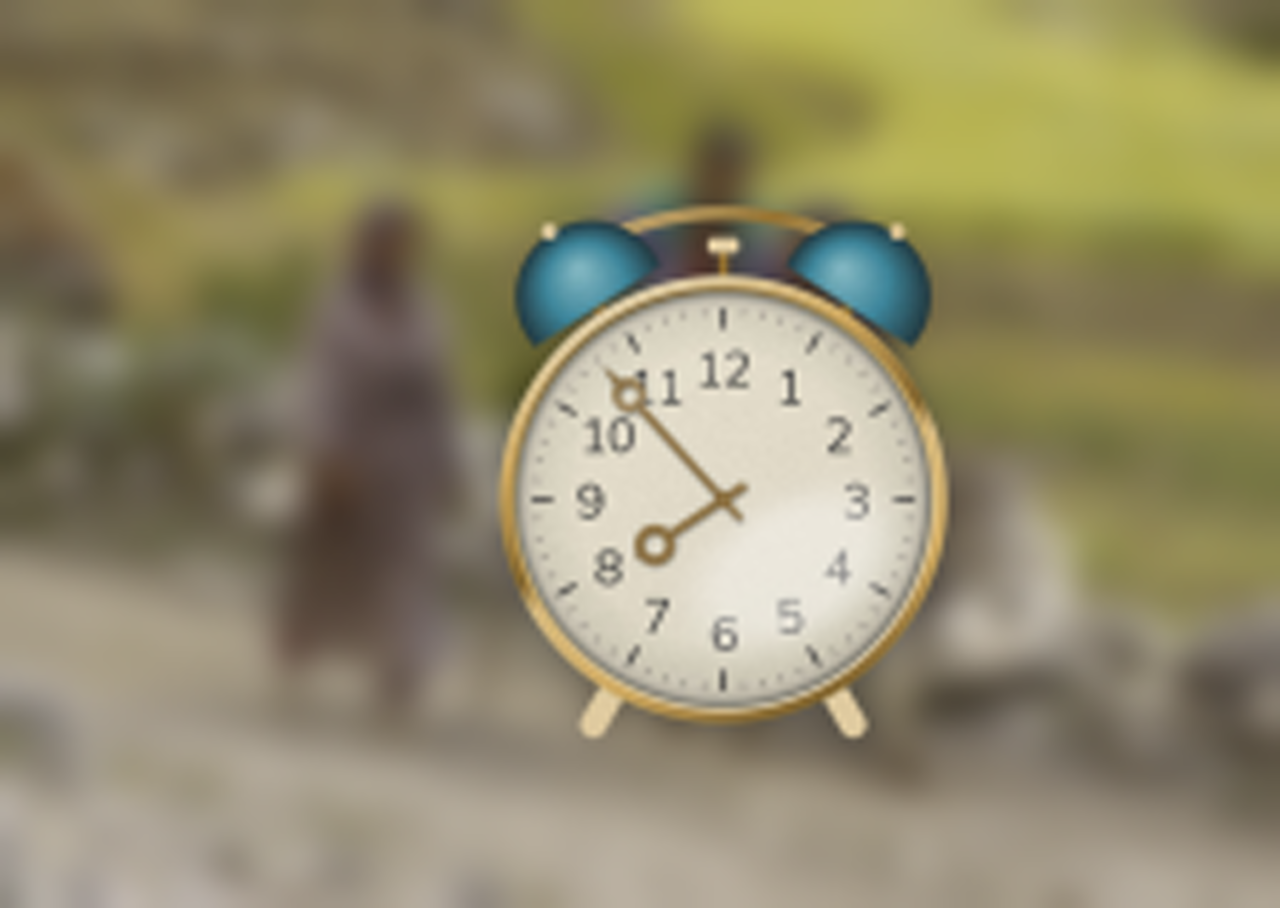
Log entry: 7:53
